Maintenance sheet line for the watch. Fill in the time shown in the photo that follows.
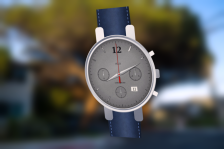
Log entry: 8:11
